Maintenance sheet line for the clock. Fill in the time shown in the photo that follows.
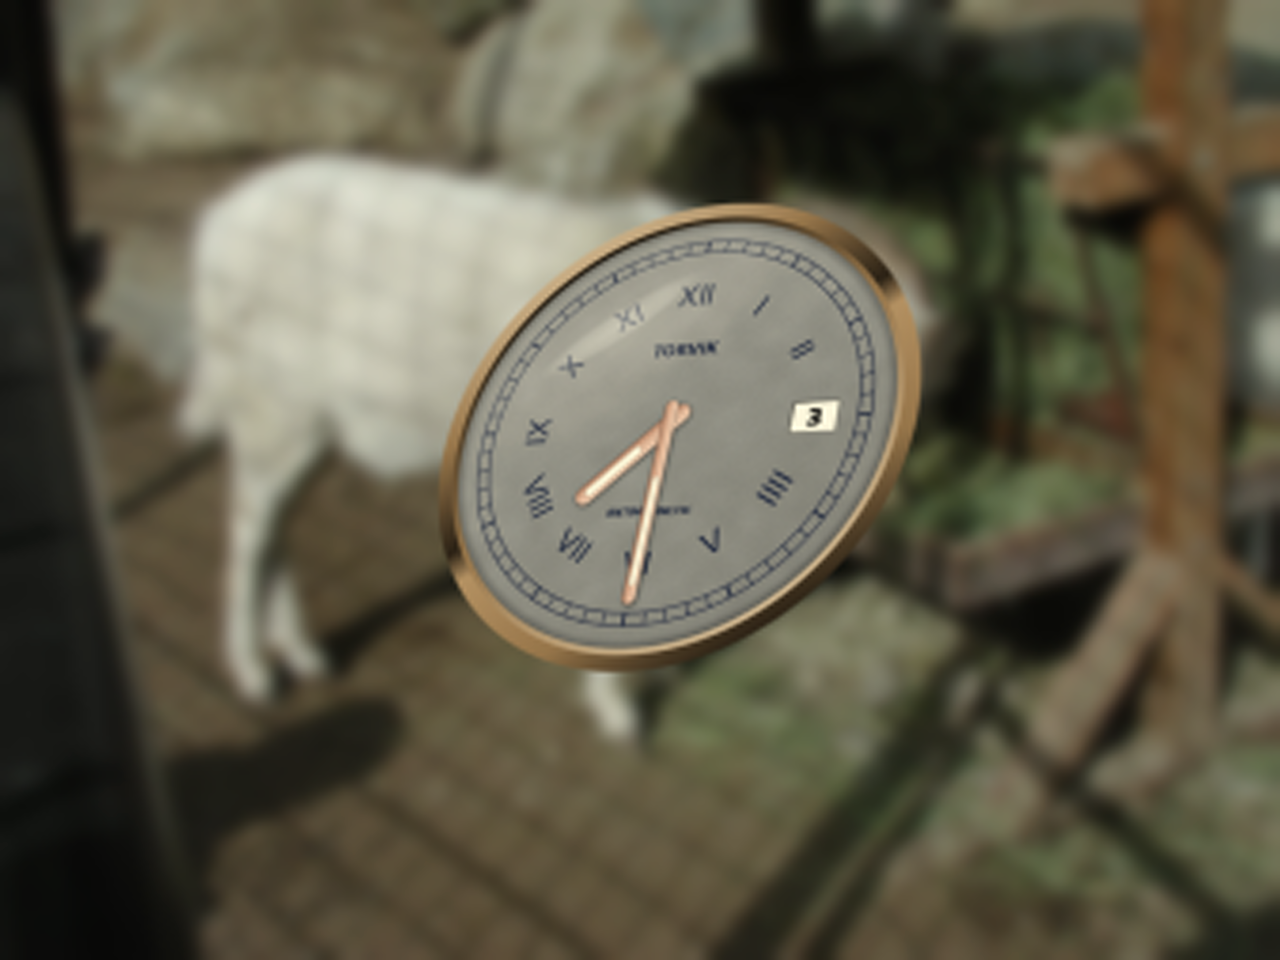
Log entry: 7:30
